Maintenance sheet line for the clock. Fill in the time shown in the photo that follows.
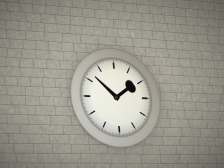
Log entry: 1:52
